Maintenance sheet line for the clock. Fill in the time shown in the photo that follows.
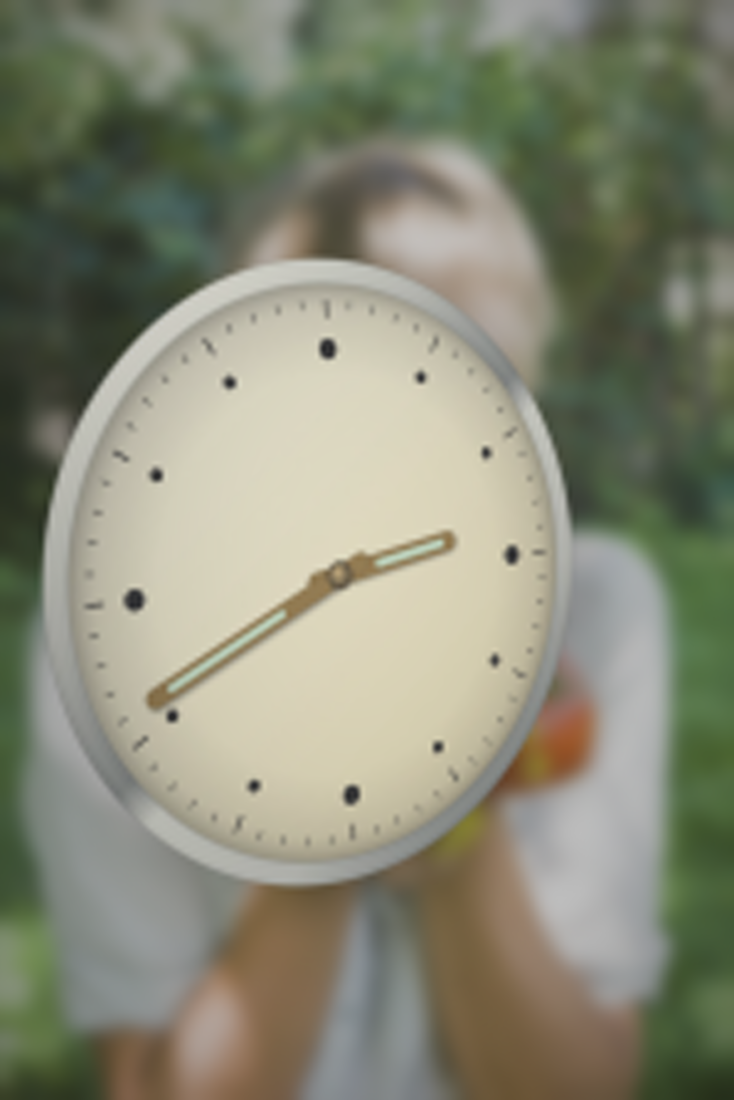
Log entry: 2:41
